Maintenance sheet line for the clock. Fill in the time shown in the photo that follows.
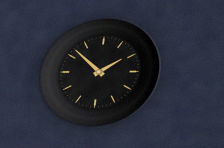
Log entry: 1:52
